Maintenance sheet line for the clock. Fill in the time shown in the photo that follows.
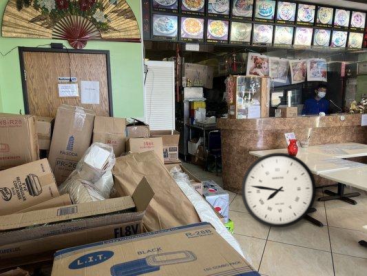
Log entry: 7:47
